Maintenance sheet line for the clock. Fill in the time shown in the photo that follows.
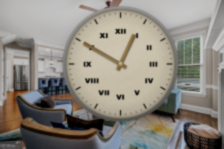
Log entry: 12:50
